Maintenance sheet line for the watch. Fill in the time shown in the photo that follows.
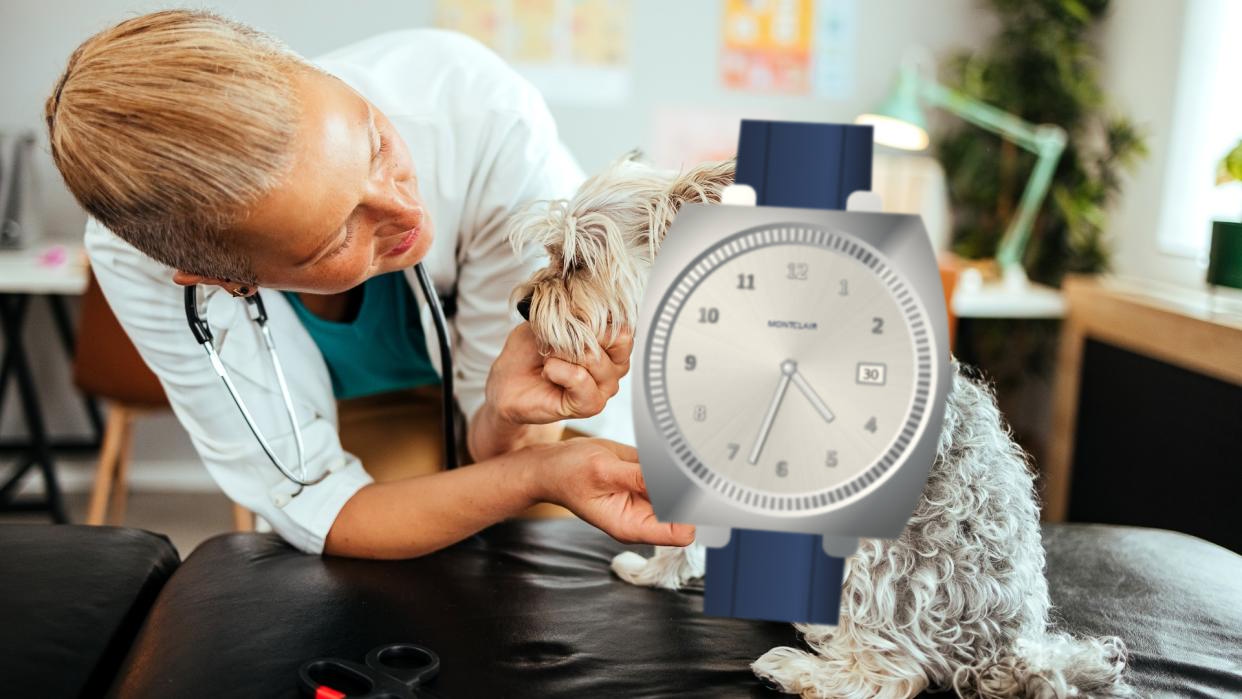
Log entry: 4:33
